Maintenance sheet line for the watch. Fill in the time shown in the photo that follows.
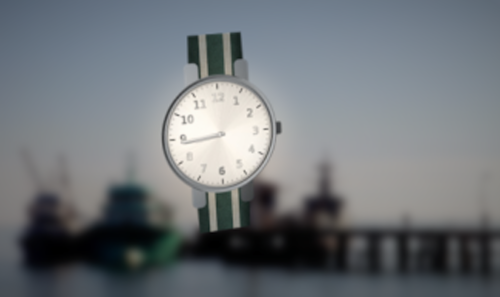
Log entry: 8:44
